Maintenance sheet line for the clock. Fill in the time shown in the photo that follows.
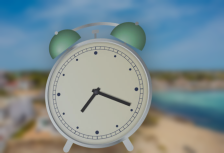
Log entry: 7:19
